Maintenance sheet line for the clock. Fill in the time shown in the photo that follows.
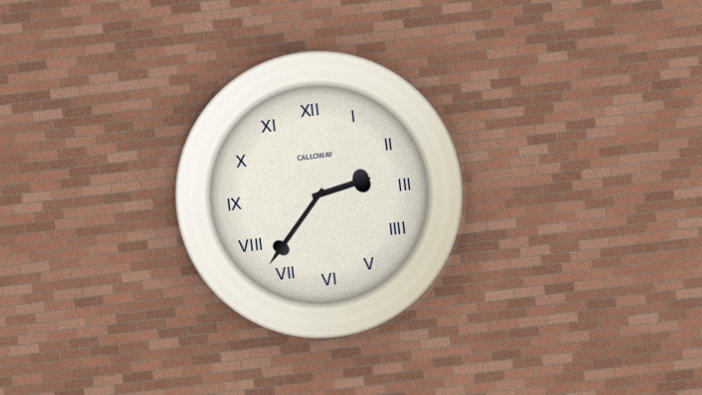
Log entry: 2:37
